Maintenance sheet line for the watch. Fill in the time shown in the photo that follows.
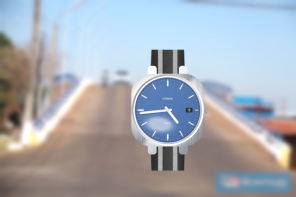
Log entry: 4:44
